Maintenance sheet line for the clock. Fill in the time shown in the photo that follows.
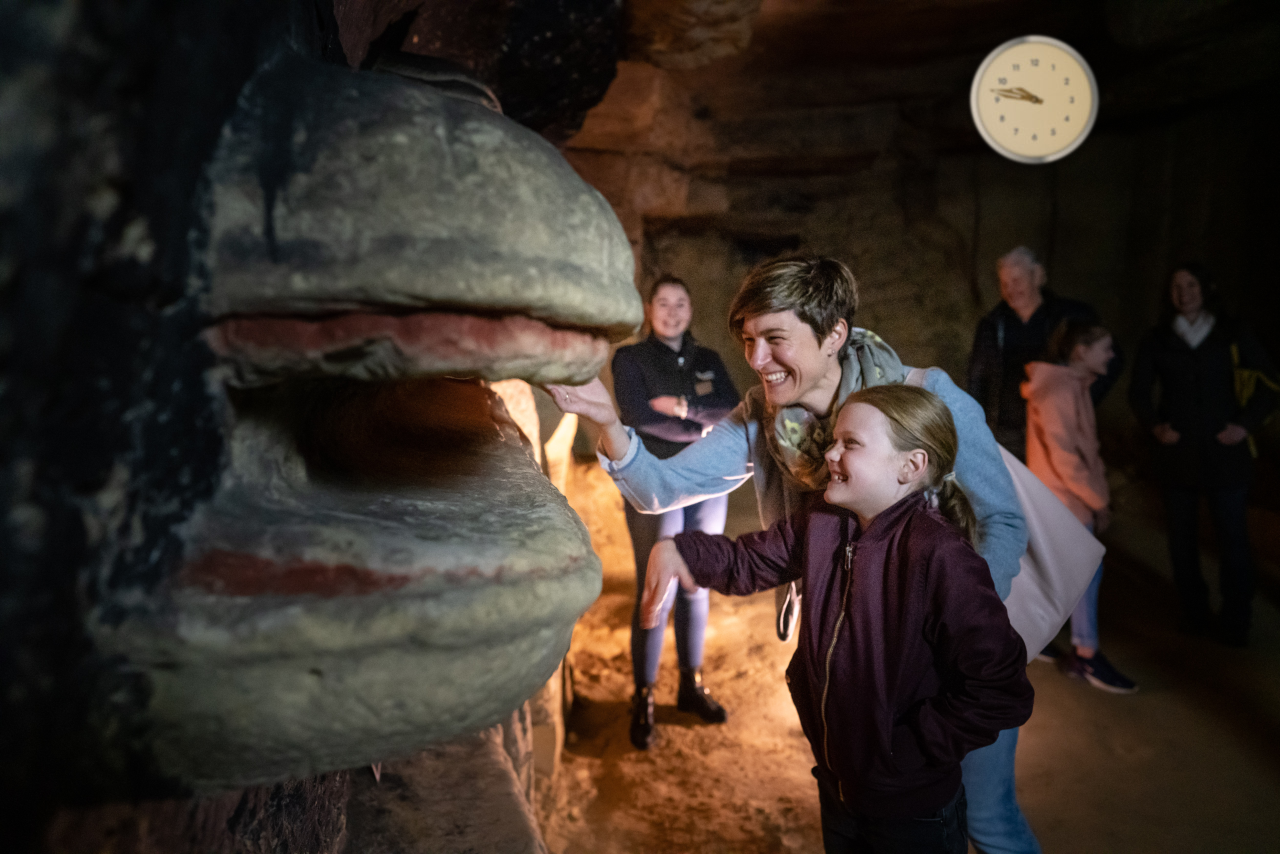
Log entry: 9:47
